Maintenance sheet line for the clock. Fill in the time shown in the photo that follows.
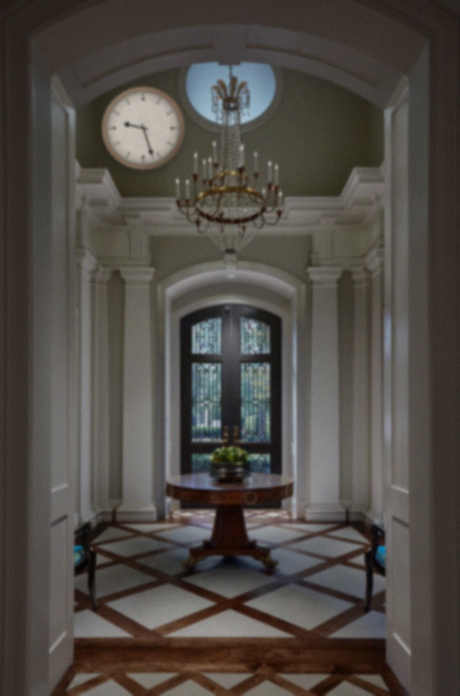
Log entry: 9:27
